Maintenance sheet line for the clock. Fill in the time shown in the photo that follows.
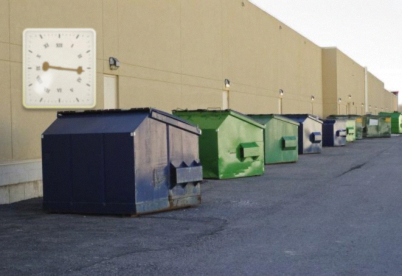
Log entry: 9:16
